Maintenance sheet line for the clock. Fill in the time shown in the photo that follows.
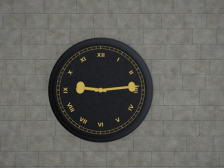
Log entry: 9:14
